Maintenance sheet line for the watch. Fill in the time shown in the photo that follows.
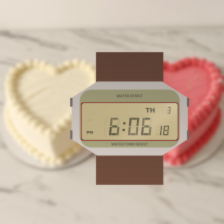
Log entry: 6:06:18
